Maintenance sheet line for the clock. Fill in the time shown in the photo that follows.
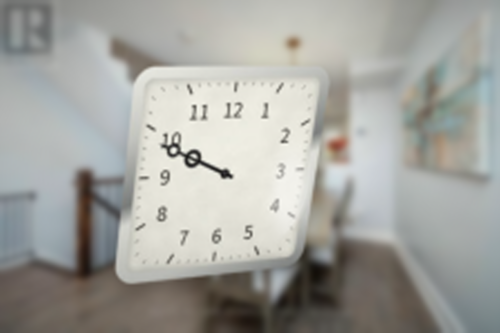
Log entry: 9:49
